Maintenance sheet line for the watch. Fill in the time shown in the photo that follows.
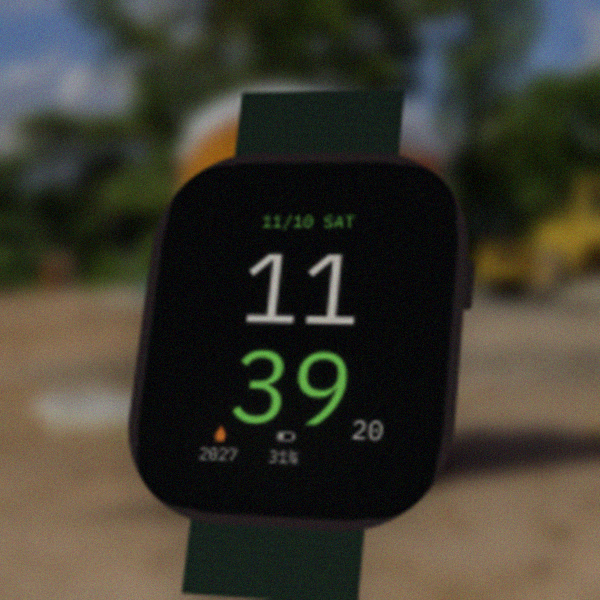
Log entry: 11:39:20
